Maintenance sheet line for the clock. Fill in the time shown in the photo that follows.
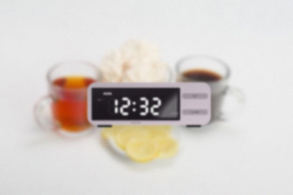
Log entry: 12:32
